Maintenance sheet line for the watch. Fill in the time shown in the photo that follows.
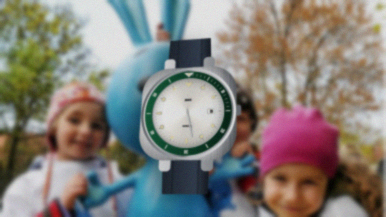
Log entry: 5:28
